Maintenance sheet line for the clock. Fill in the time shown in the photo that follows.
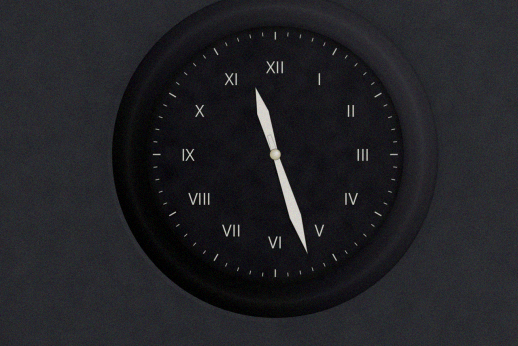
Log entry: 11:27
